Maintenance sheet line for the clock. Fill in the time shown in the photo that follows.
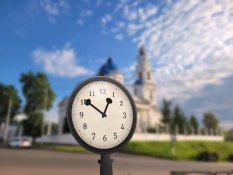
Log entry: 12:51
